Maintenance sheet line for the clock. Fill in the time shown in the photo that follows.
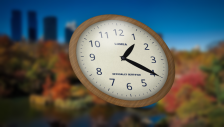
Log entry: 1:20
